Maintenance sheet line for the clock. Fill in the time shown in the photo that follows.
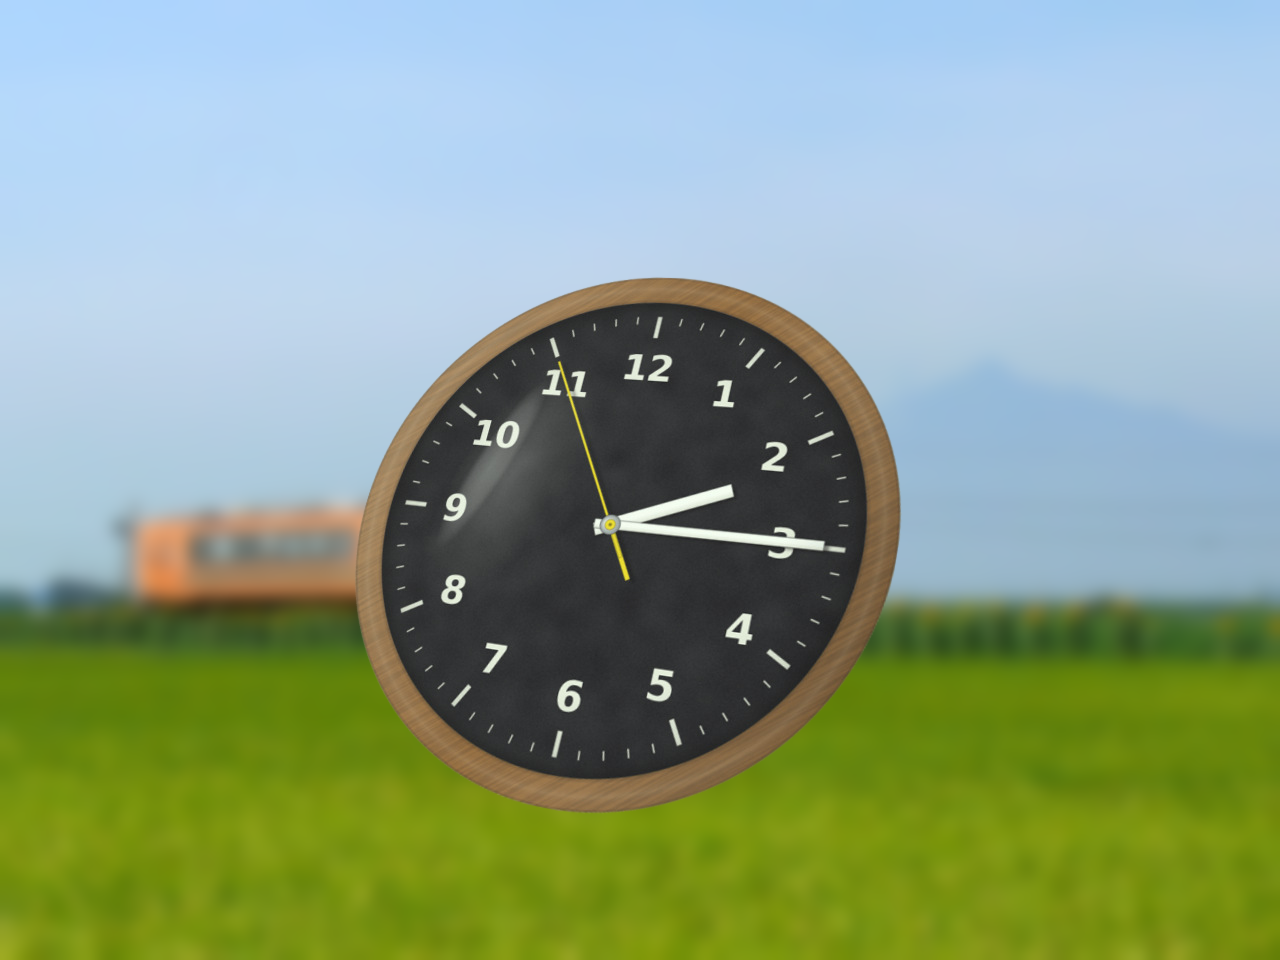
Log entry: 2:14:55
